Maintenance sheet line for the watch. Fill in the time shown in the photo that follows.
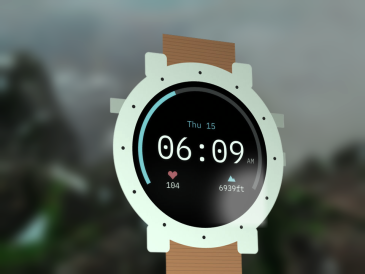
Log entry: 6:09
